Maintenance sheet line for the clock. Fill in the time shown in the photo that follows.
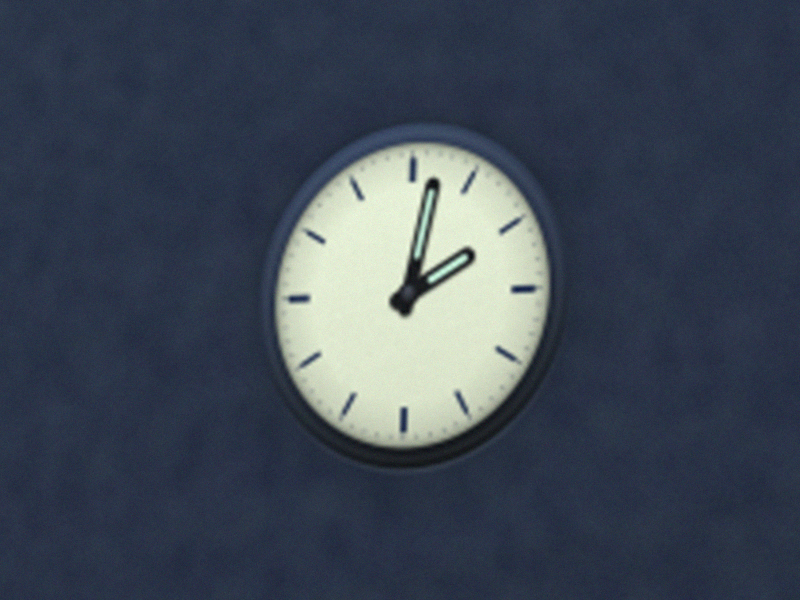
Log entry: 2:02
